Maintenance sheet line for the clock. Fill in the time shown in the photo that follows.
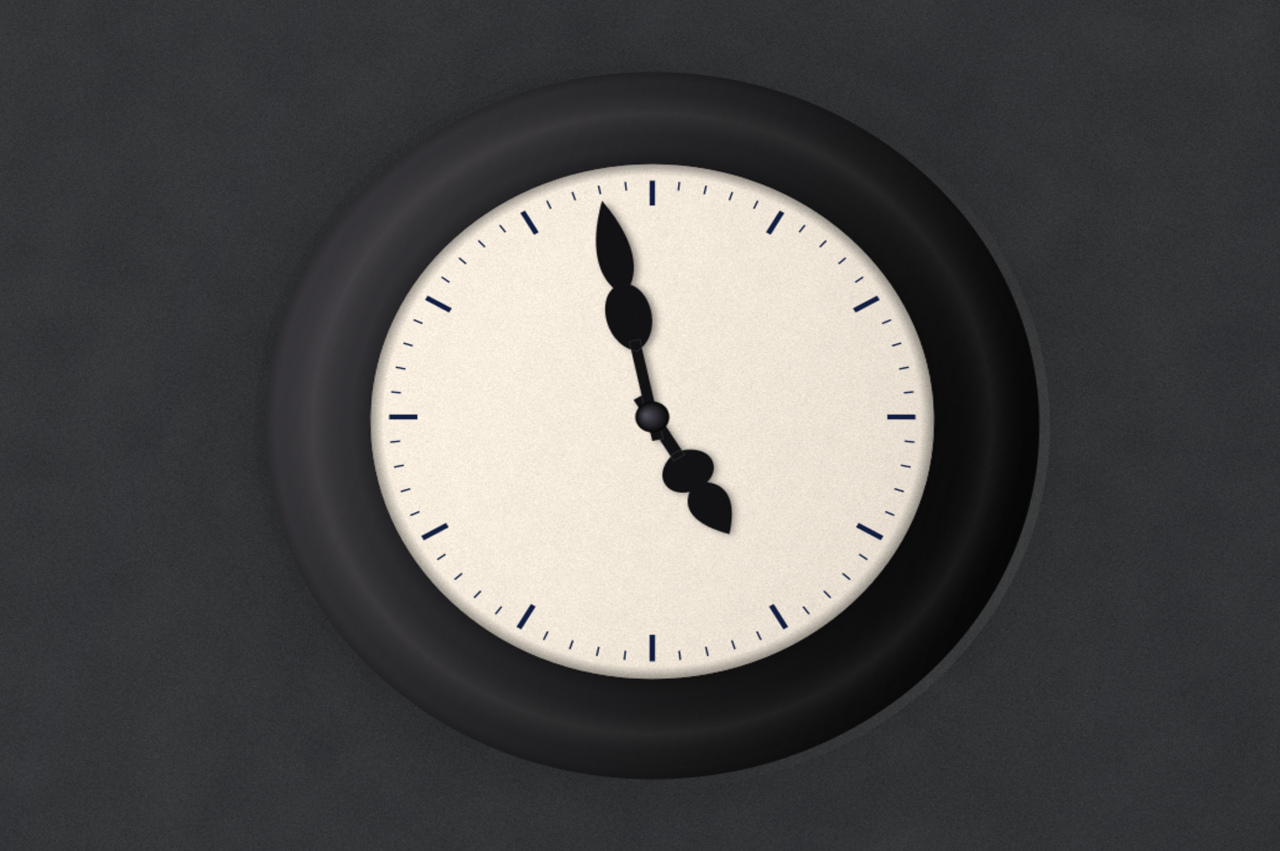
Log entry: 4:58
